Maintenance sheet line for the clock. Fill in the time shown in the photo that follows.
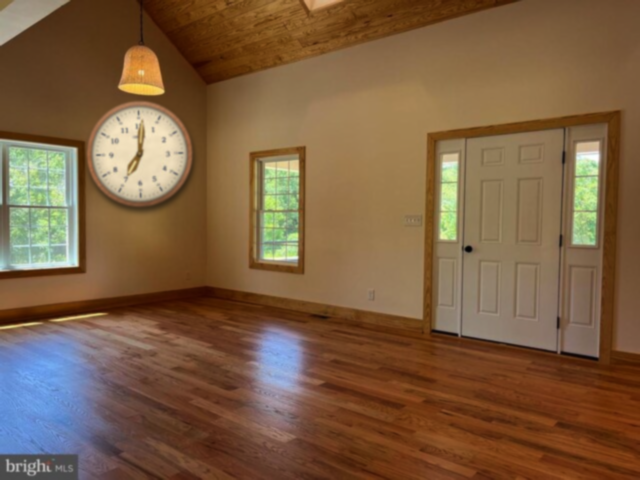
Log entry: 7:01
